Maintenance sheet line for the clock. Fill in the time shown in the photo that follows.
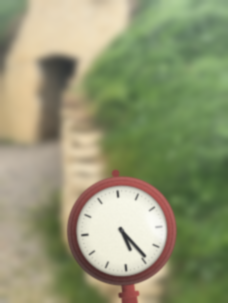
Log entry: 5:24
